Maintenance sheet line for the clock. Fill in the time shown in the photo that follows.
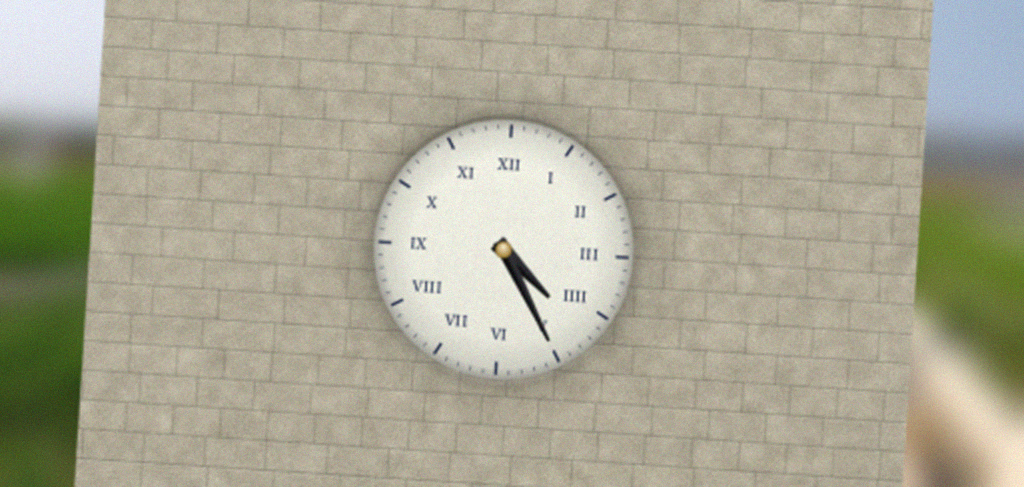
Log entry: 4:25
